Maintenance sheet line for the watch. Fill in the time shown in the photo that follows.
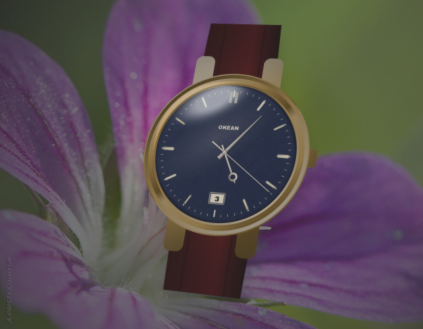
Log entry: 5:06:21
